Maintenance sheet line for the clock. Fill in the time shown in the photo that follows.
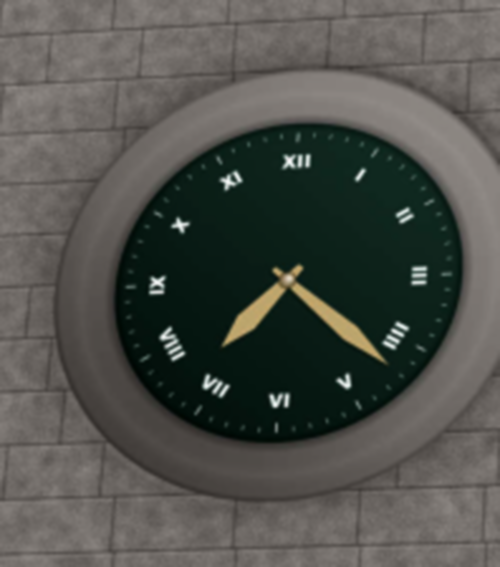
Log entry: 7:22
